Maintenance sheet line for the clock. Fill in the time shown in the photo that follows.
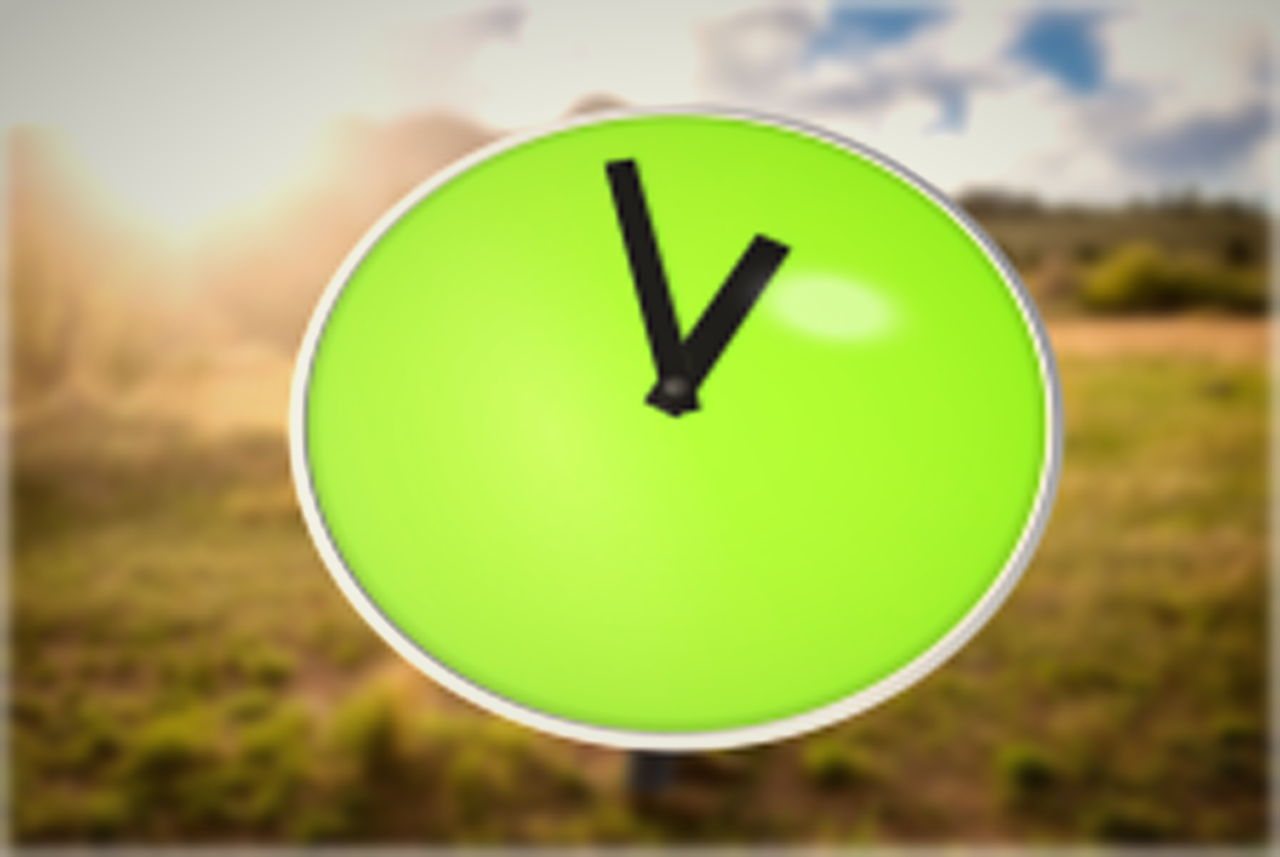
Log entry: 12:58
